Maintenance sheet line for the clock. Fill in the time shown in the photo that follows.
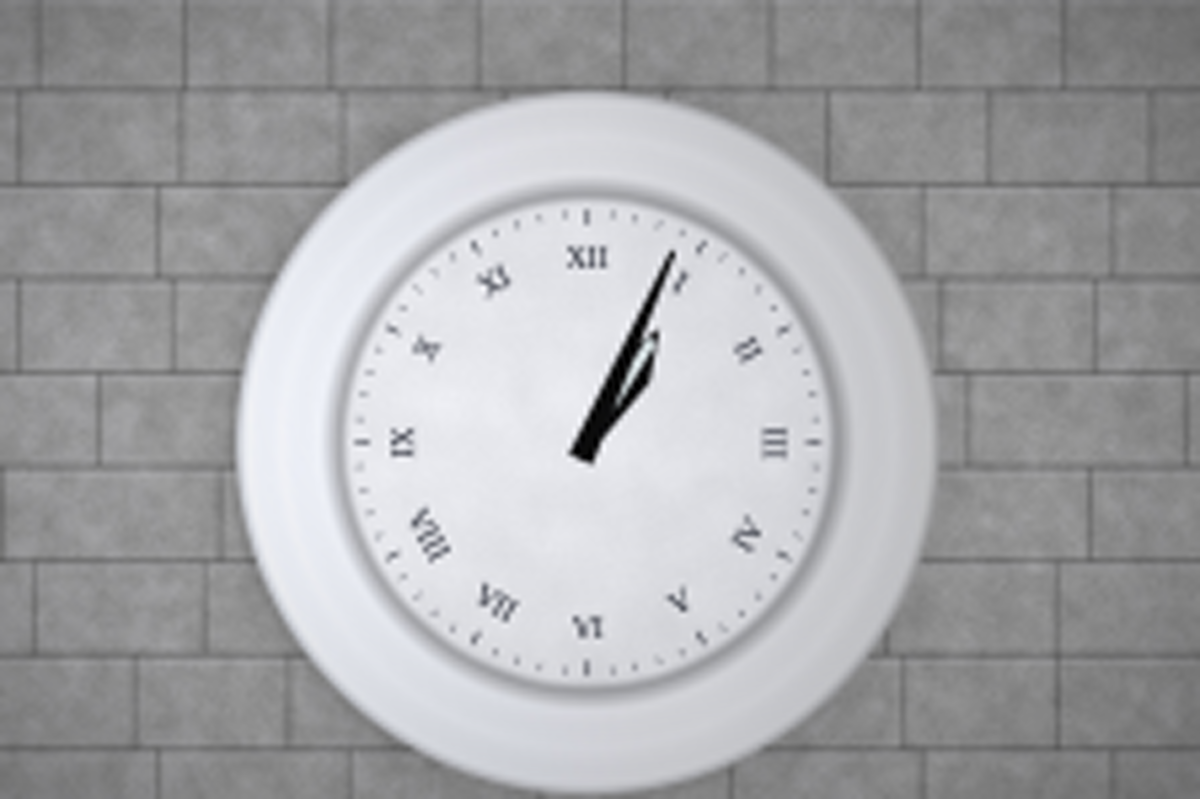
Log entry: 1:04
